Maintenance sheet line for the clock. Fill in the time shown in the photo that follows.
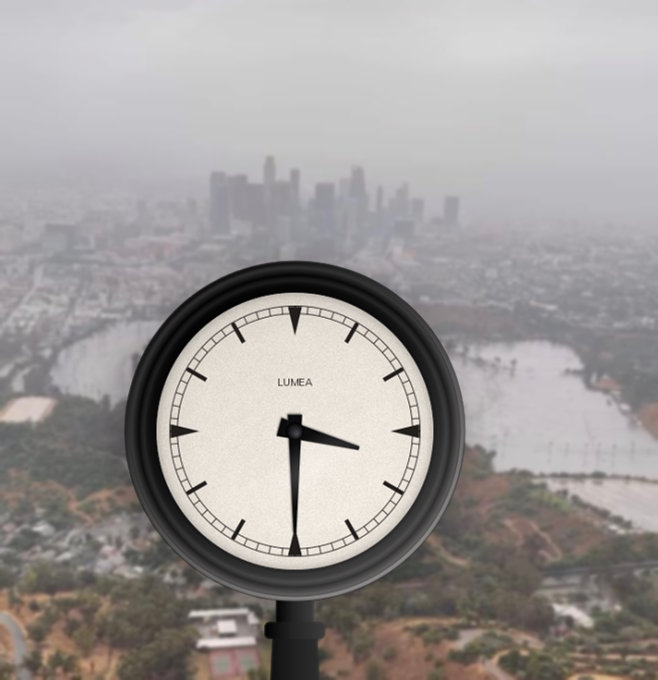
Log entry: 3:30
